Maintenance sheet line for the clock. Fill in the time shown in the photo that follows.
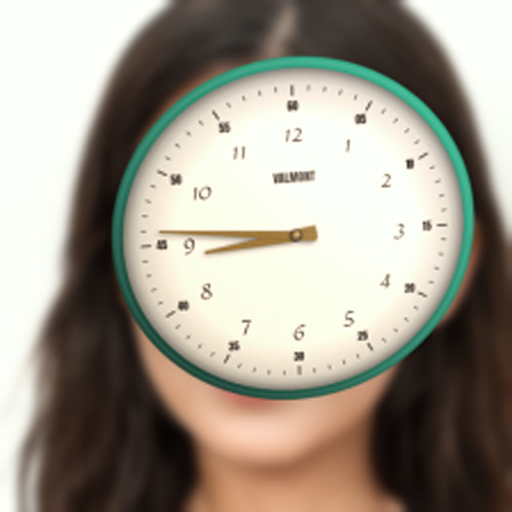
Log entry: 8:46
